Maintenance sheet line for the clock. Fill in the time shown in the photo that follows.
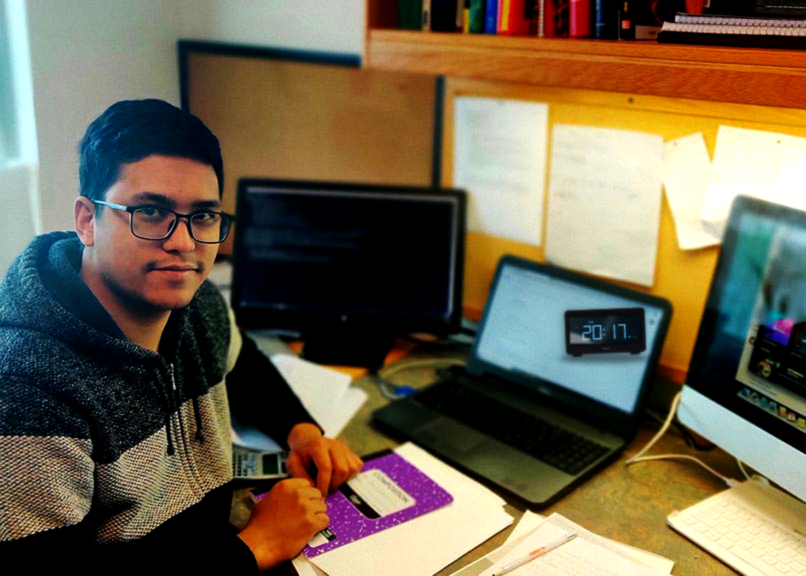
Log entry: 20:17
